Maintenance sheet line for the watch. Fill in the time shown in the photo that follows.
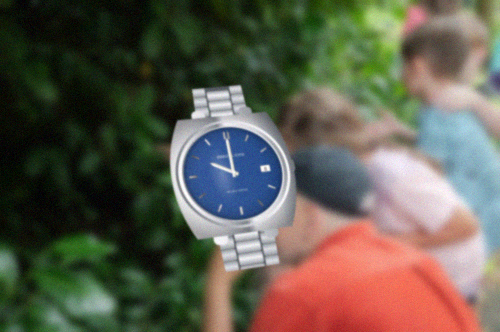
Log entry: 10:00
